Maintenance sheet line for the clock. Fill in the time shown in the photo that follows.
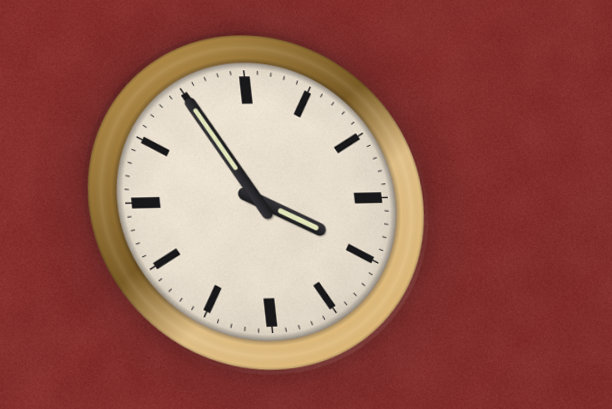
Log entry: 3:55
